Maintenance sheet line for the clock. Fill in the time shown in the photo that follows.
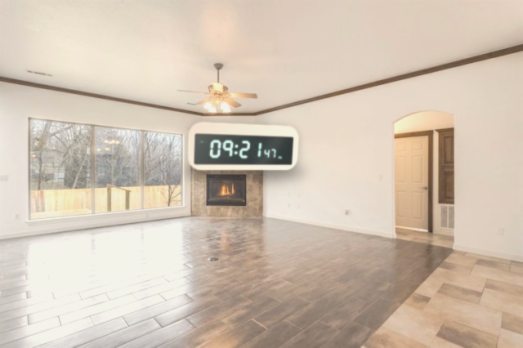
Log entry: 9:21
